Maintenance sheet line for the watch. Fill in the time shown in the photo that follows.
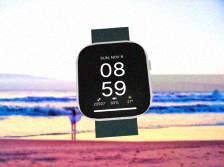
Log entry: 8:59
